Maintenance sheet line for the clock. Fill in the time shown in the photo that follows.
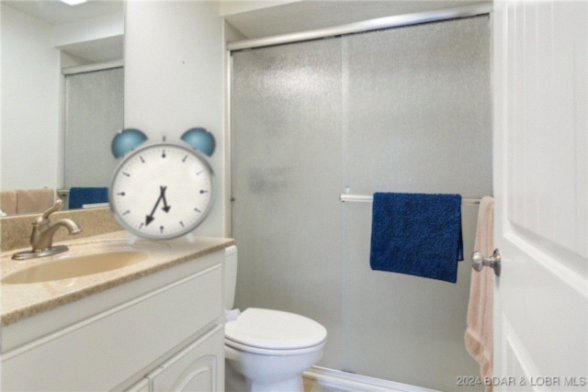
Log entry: 5:34
